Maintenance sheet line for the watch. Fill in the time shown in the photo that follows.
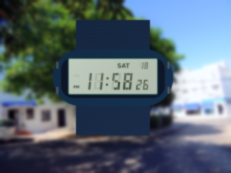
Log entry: 11:58:26
